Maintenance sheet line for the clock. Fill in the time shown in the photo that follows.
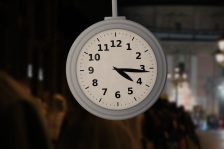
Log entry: 4:16
